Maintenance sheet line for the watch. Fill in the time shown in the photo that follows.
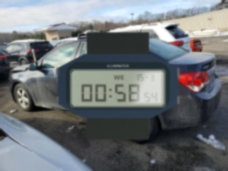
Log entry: 0:58
